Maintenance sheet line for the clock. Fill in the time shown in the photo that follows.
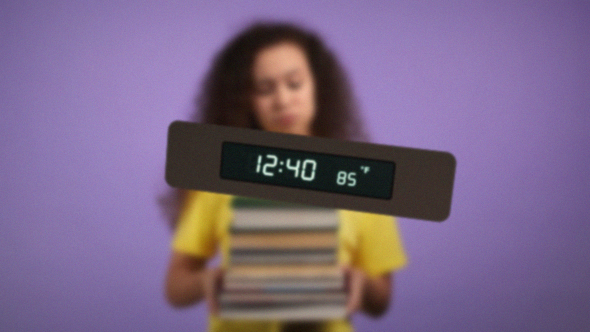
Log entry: 12:40
